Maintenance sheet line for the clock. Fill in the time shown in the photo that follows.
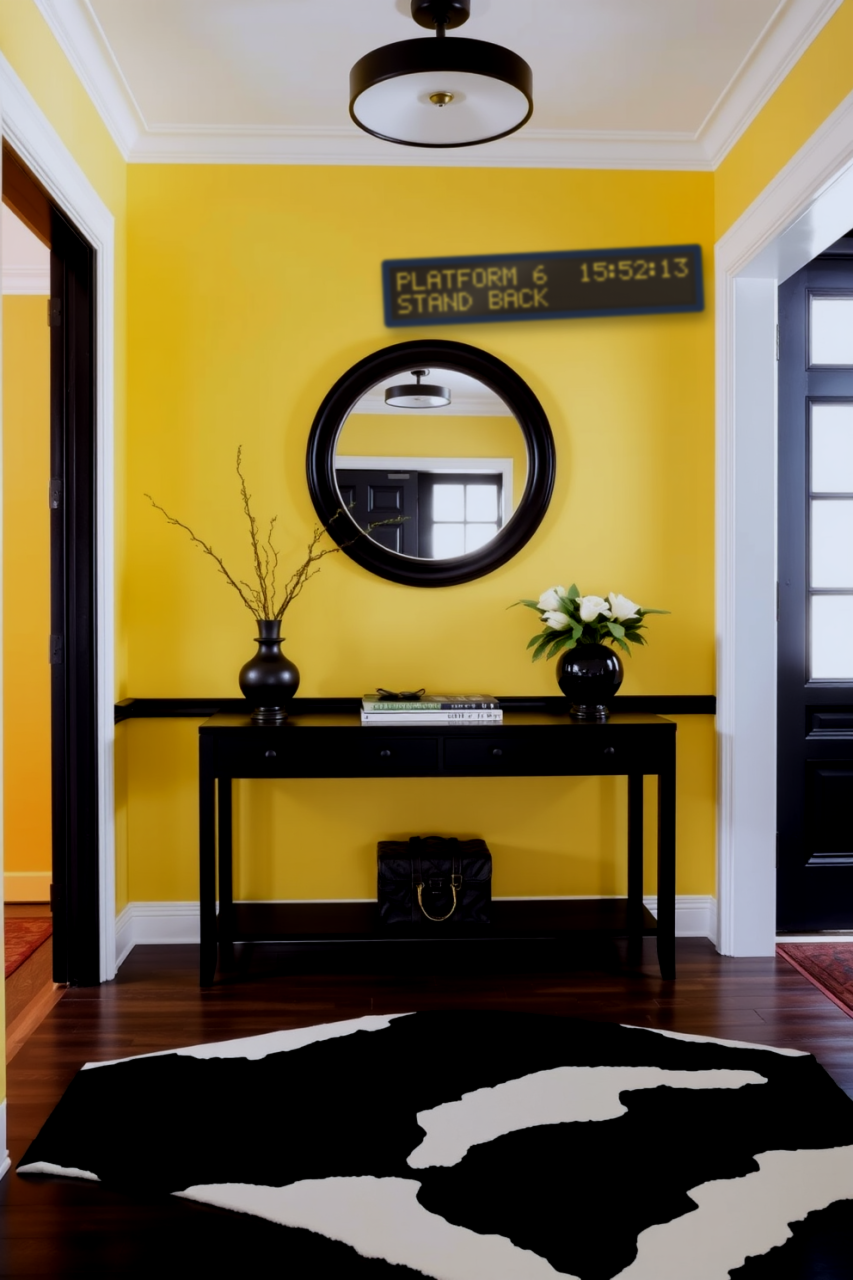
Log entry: 15:52:13
